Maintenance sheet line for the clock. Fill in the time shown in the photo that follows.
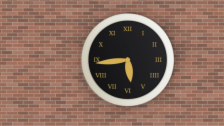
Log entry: 5:44
